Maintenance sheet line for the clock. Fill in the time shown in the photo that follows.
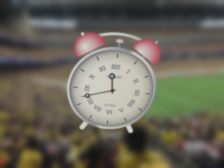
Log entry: 11:42
